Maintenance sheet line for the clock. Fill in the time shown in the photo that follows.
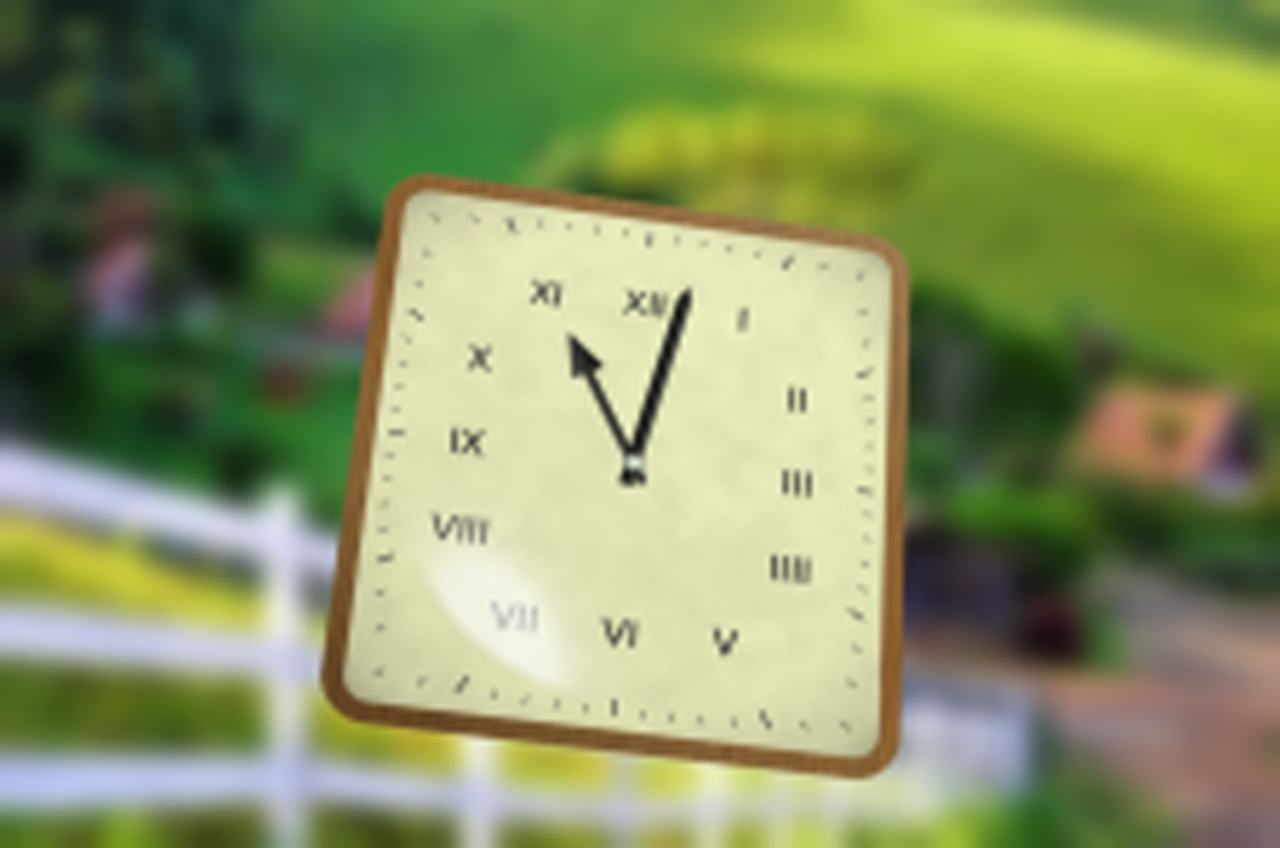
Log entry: 11:02
